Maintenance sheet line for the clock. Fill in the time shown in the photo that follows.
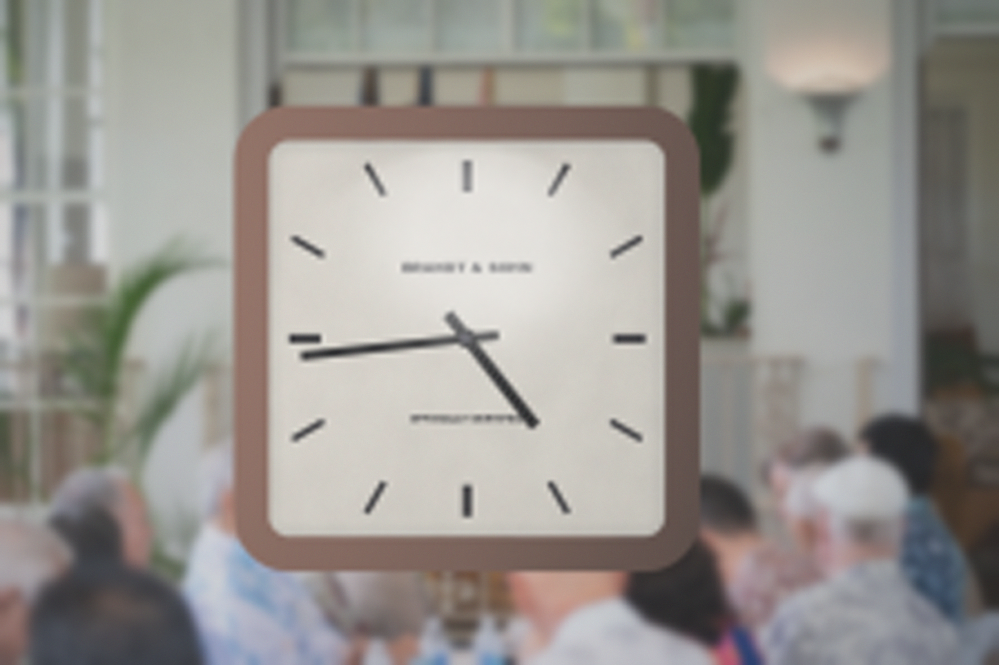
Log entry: 4:44
